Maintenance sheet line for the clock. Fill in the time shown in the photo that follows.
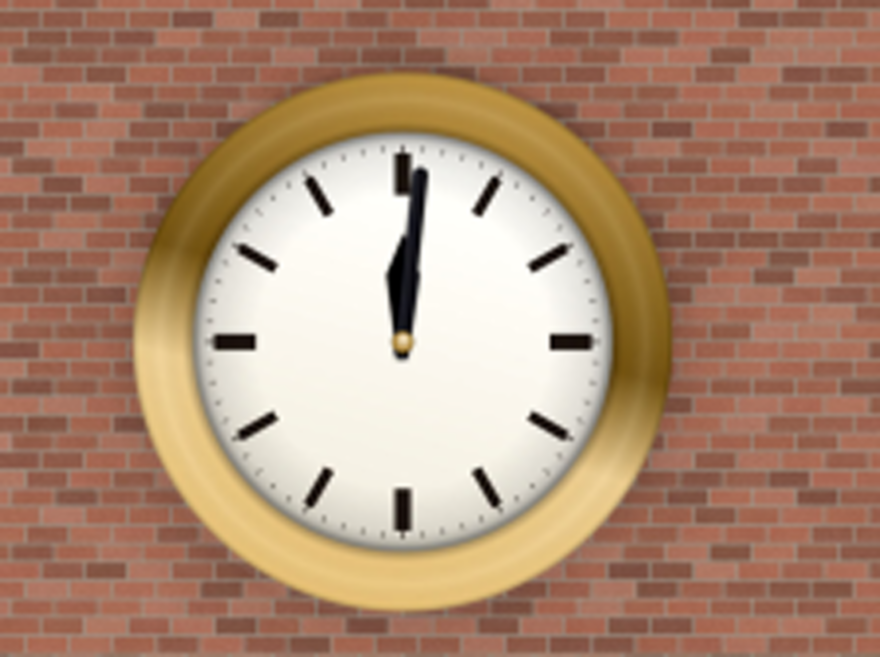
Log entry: 12:01
